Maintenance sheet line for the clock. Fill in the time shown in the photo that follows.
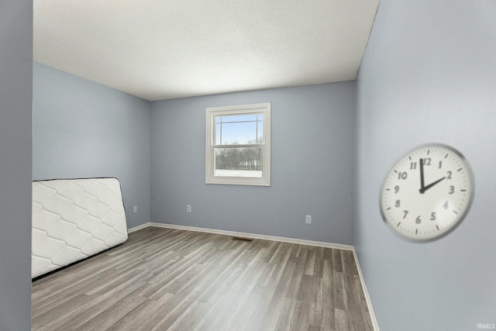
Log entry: 1:58
